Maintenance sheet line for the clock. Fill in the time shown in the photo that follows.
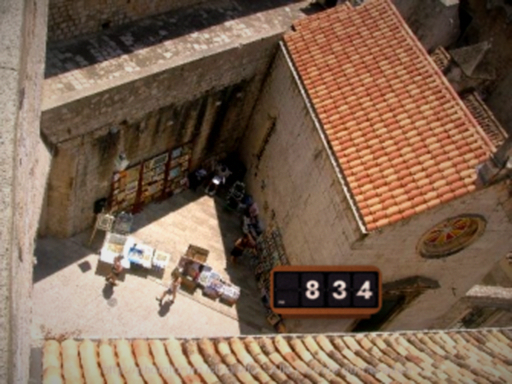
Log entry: 8:34
